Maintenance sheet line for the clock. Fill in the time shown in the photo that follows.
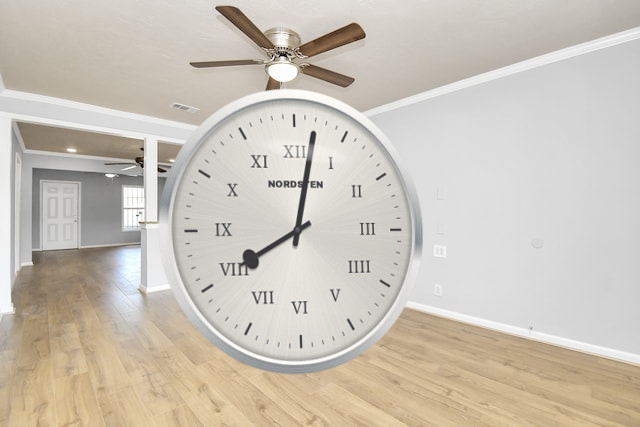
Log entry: 8:02
